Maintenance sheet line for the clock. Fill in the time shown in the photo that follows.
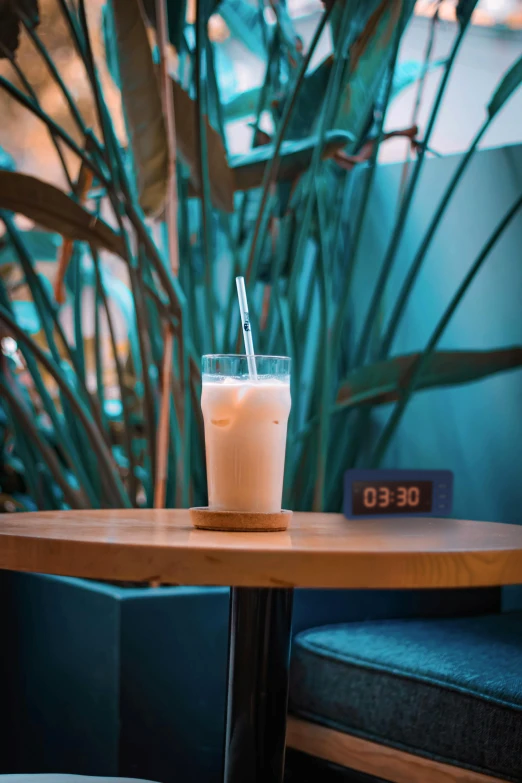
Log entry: 3:30
